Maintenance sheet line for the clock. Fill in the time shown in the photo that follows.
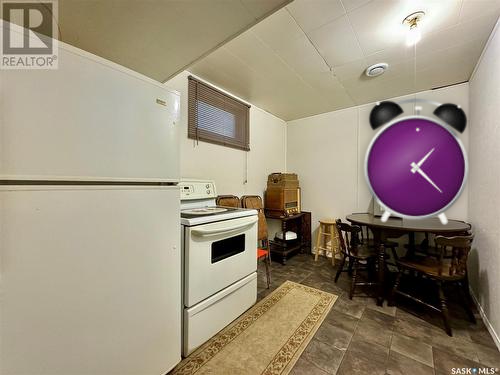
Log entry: 1:22
